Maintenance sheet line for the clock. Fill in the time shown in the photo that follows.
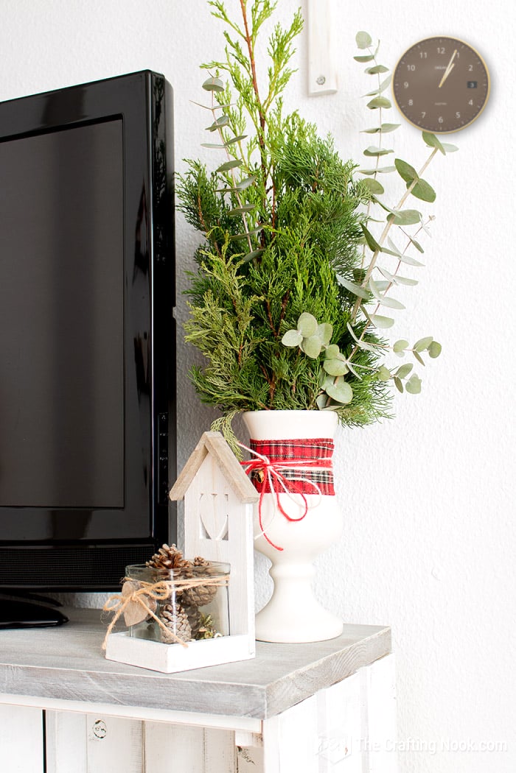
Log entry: 1:04
